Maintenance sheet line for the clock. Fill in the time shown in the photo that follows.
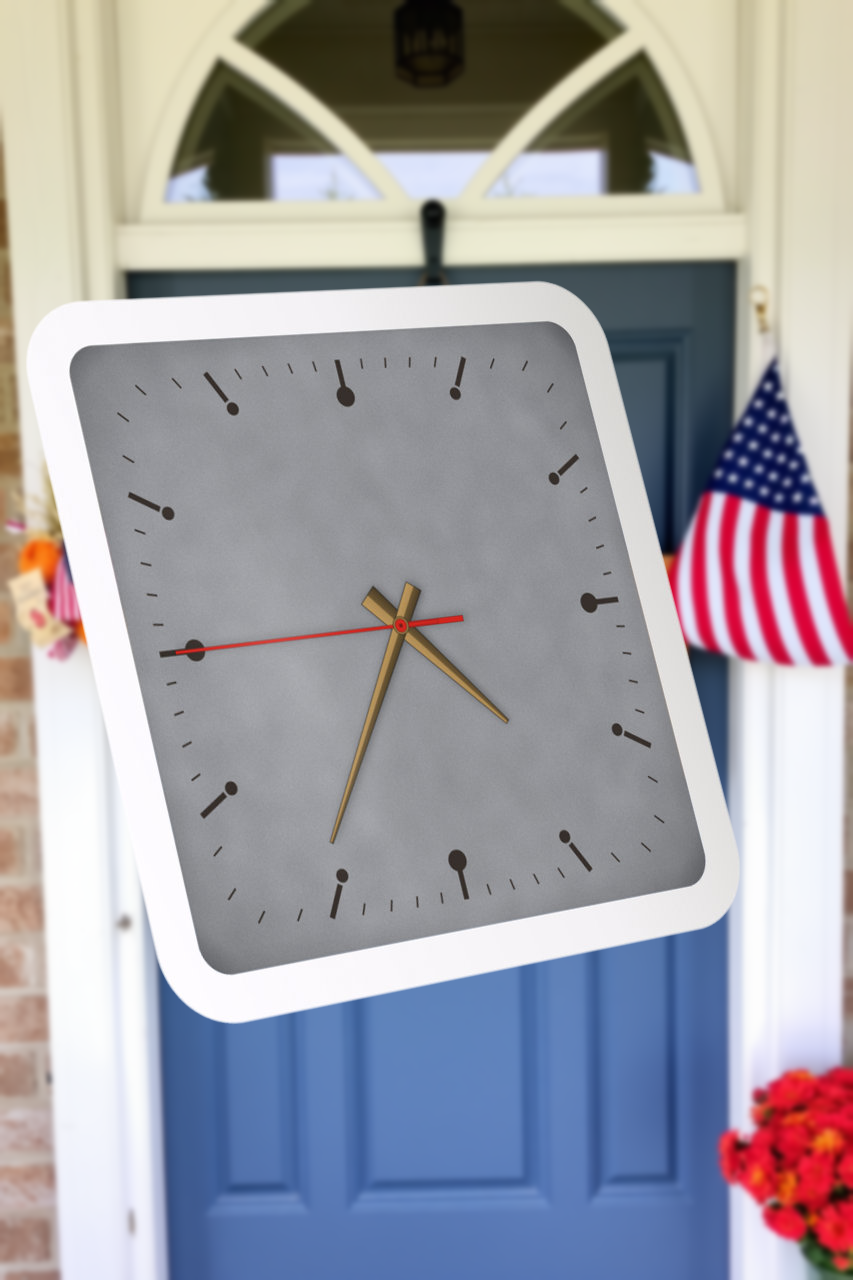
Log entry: 4:35:45
